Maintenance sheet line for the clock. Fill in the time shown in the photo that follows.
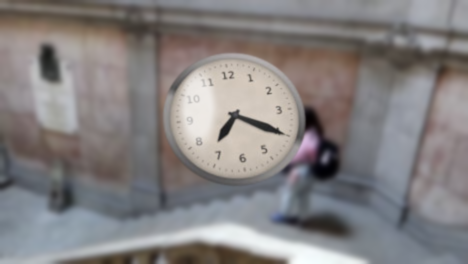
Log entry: 7:20
